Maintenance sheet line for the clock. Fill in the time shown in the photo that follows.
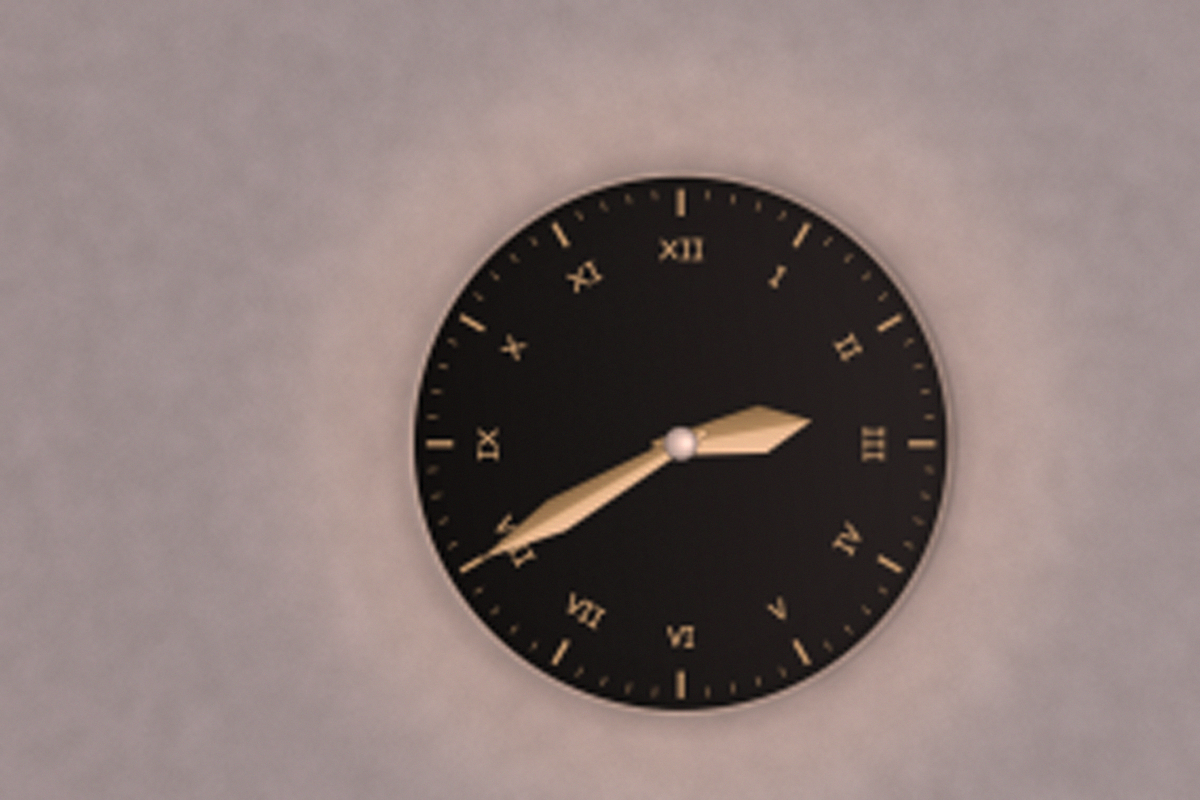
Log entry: 2:40
